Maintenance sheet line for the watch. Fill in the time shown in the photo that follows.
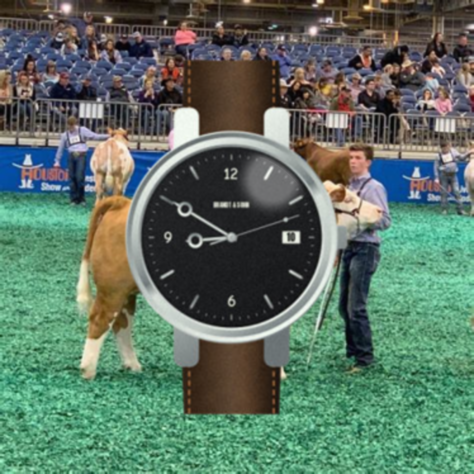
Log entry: 8:50:12
